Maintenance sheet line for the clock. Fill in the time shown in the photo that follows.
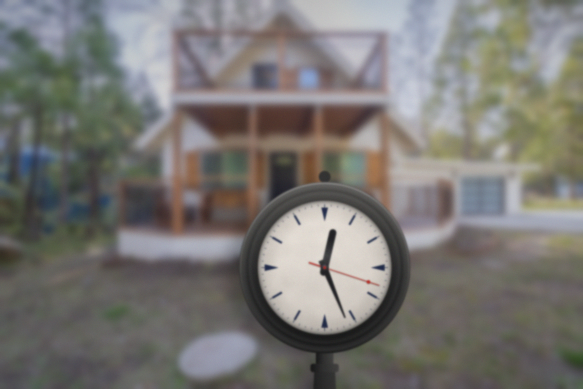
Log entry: 12:26:18
